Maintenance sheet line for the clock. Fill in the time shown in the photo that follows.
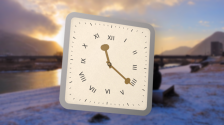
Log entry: 11:21
